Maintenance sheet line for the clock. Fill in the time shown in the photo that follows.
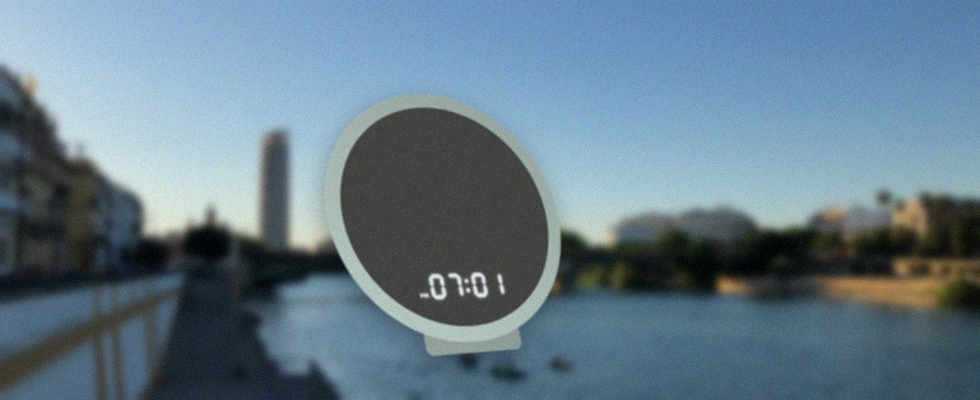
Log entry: 7:01
